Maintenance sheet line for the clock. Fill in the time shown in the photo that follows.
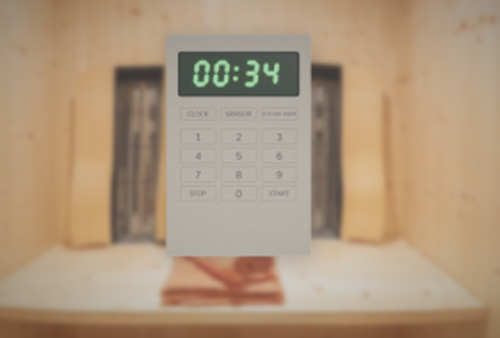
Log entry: 0:34
